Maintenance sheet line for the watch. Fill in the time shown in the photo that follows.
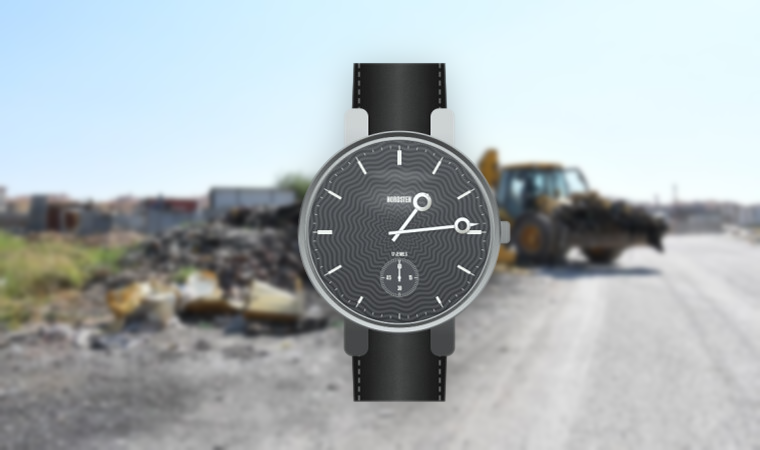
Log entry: 1:14
